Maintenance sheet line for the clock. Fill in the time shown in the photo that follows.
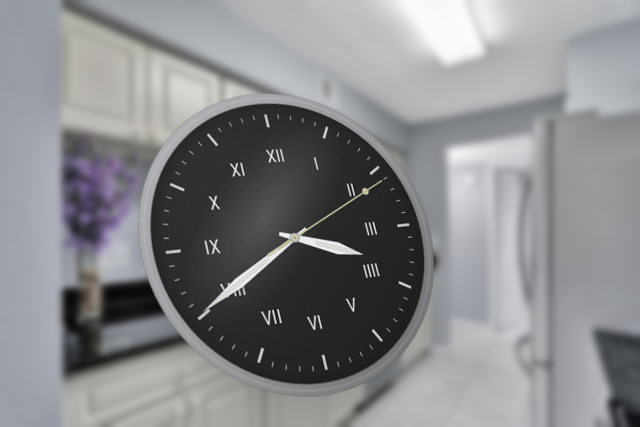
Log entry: 3:40:11
